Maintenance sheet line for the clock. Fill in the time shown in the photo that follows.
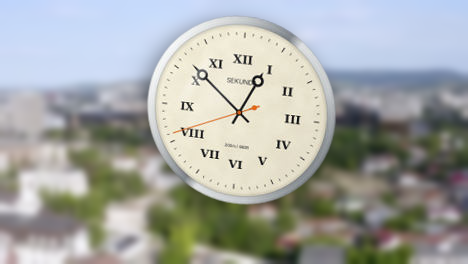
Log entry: 12:51:41
